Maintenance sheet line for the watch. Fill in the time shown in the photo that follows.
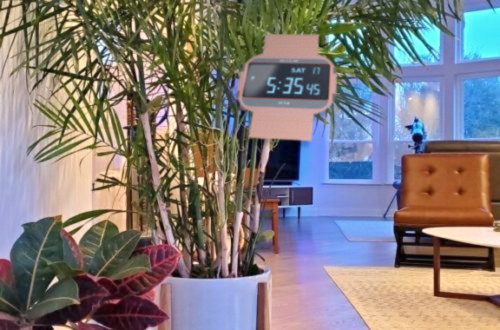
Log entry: 5:35:45
